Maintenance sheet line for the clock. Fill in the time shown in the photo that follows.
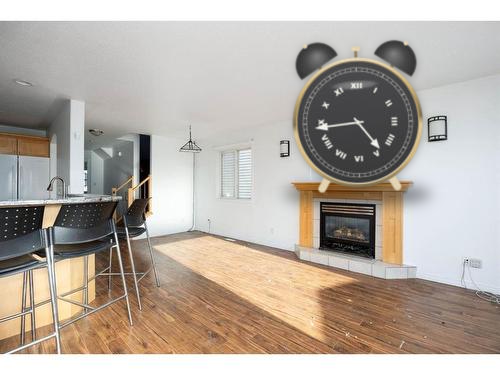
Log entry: 4:44
